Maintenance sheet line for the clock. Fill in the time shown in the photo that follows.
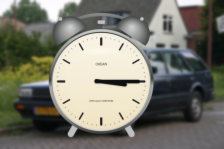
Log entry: 3:15
